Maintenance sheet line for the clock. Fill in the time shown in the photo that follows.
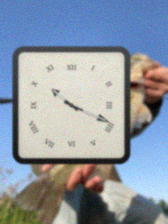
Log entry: 10:19
